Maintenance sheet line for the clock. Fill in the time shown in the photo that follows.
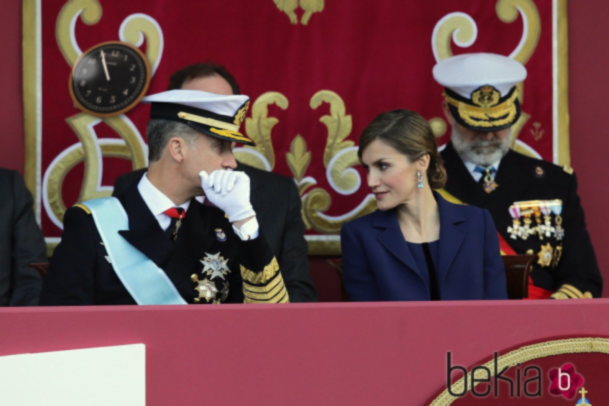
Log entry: 10:55
